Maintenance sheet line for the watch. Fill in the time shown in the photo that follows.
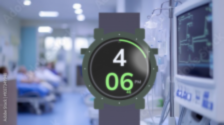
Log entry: 4:06
